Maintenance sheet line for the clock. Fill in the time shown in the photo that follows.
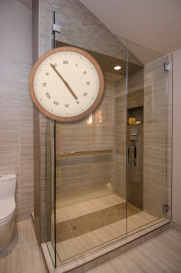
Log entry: 4:54
